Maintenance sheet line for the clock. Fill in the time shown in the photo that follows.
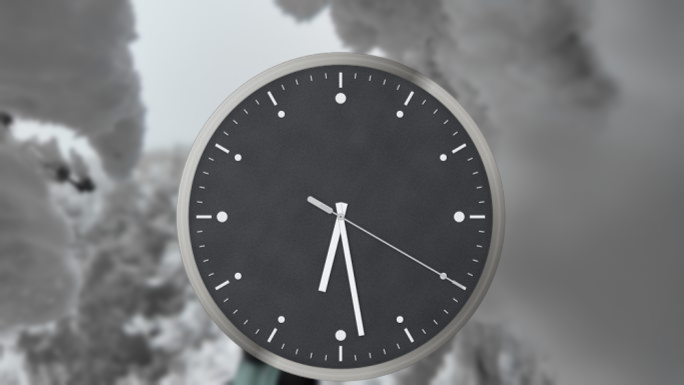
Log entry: 6:28:20
